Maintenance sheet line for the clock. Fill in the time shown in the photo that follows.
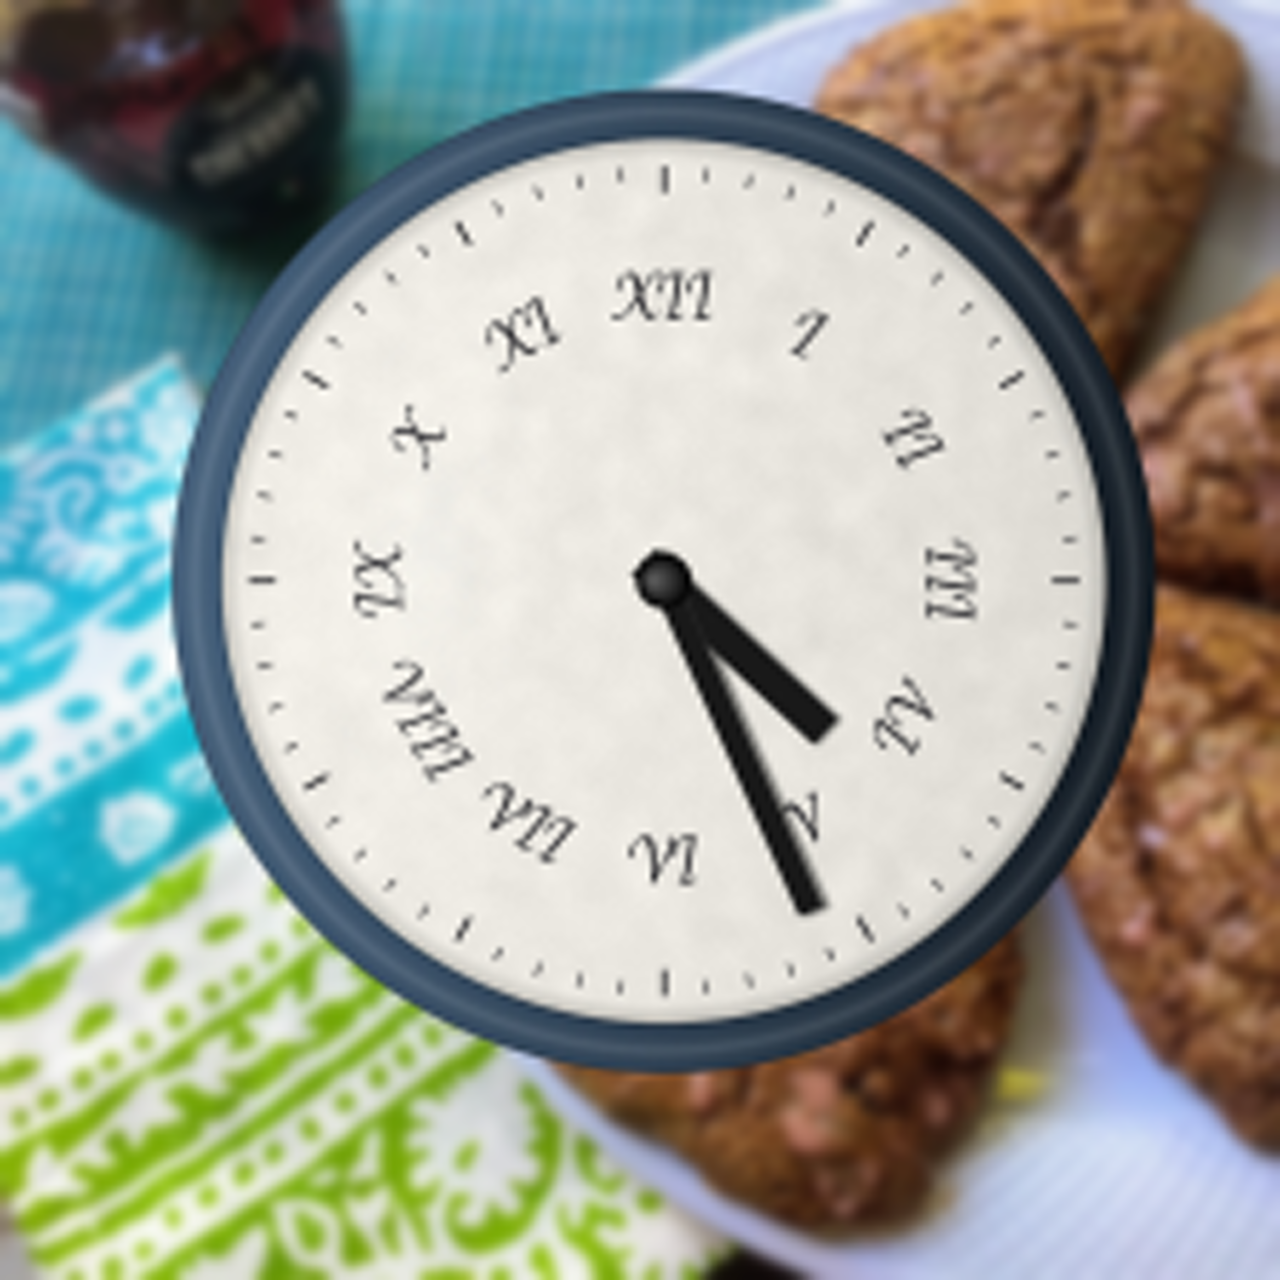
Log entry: 4:26
